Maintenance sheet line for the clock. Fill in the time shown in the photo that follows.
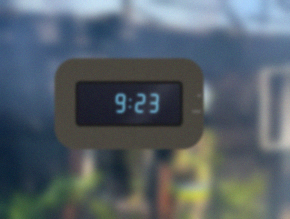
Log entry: 9:23
